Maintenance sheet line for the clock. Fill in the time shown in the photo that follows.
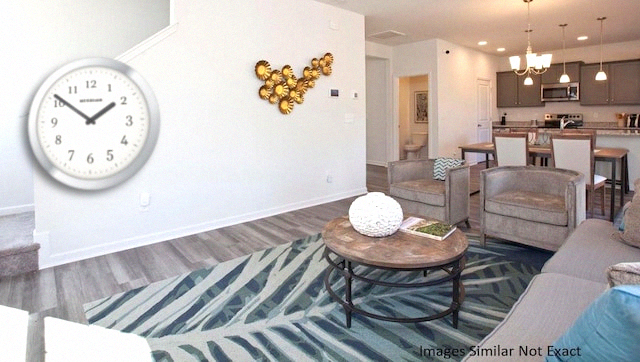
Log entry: 1:51
